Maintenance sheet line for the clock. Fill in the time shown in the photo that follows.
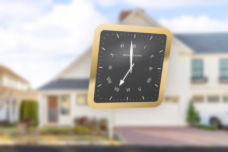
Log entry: 6:59
